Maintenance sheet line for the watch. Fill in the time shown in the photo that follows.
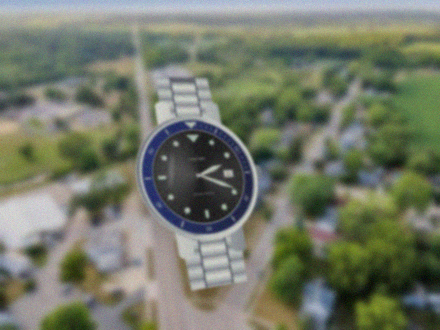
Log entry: 2:19
